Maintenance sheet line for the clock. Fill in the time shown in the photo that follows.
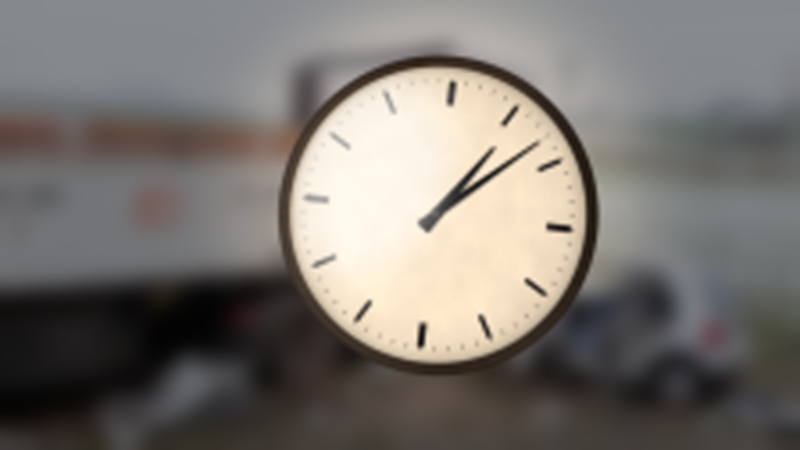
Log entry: 1:08
